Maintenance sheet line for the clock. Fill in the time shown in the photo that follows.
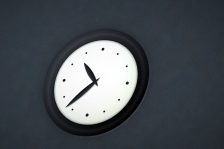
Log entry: 10:37
